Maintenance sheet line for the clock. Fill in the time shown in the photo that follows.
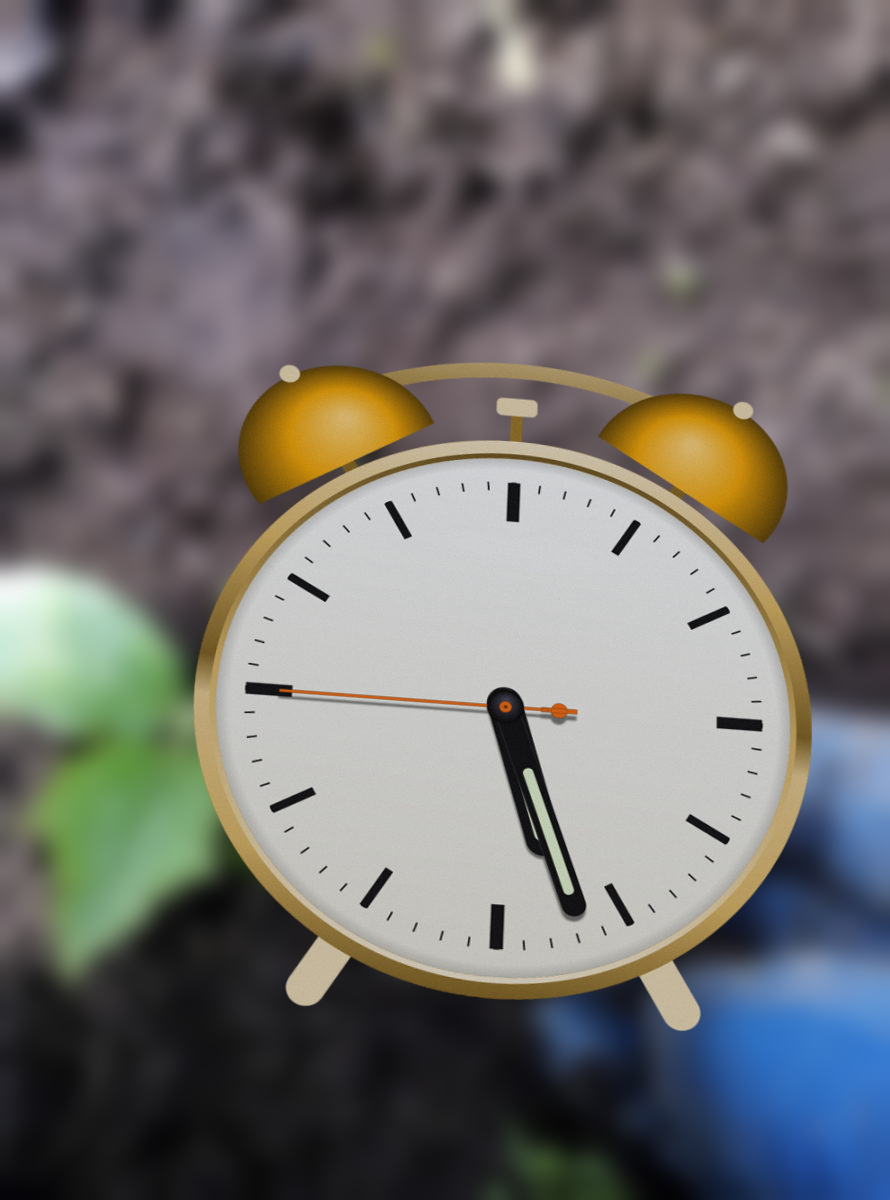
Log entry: 5:26:45
